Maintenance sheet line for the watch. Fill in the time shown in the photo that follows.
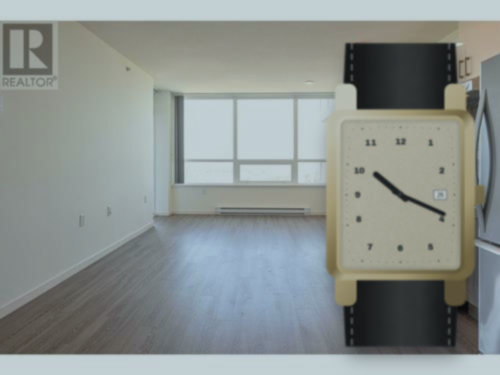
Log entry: 10:19
